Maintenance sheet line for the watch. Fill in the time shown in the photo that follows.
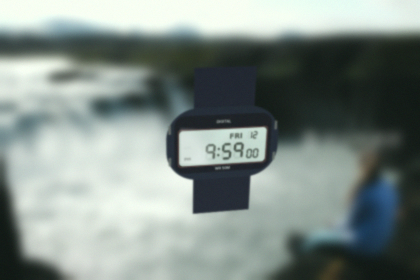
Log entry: 9:59:00
